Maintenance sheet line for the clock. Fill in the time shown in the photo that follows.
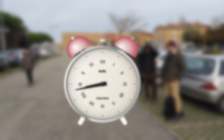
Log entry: 8:43
